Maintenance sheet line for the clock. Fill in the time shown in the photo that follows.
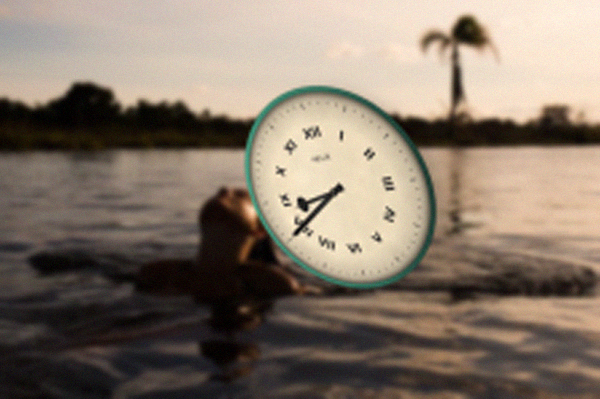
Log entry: 8:40
